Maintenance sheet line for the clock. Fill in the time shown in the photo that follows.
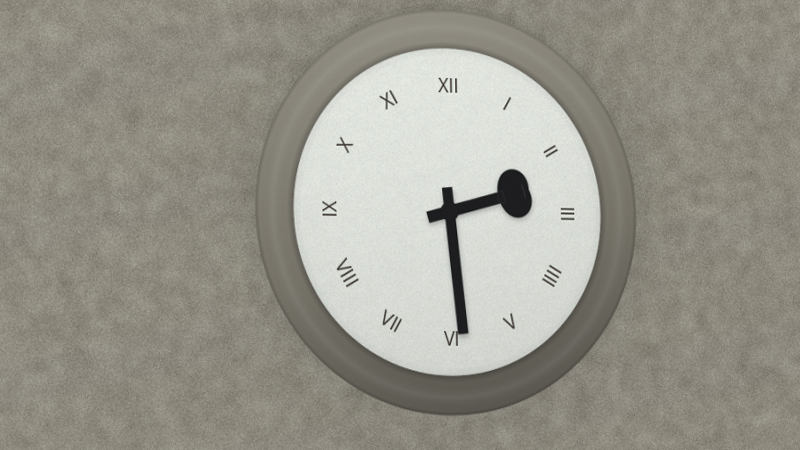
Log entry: 2:29
